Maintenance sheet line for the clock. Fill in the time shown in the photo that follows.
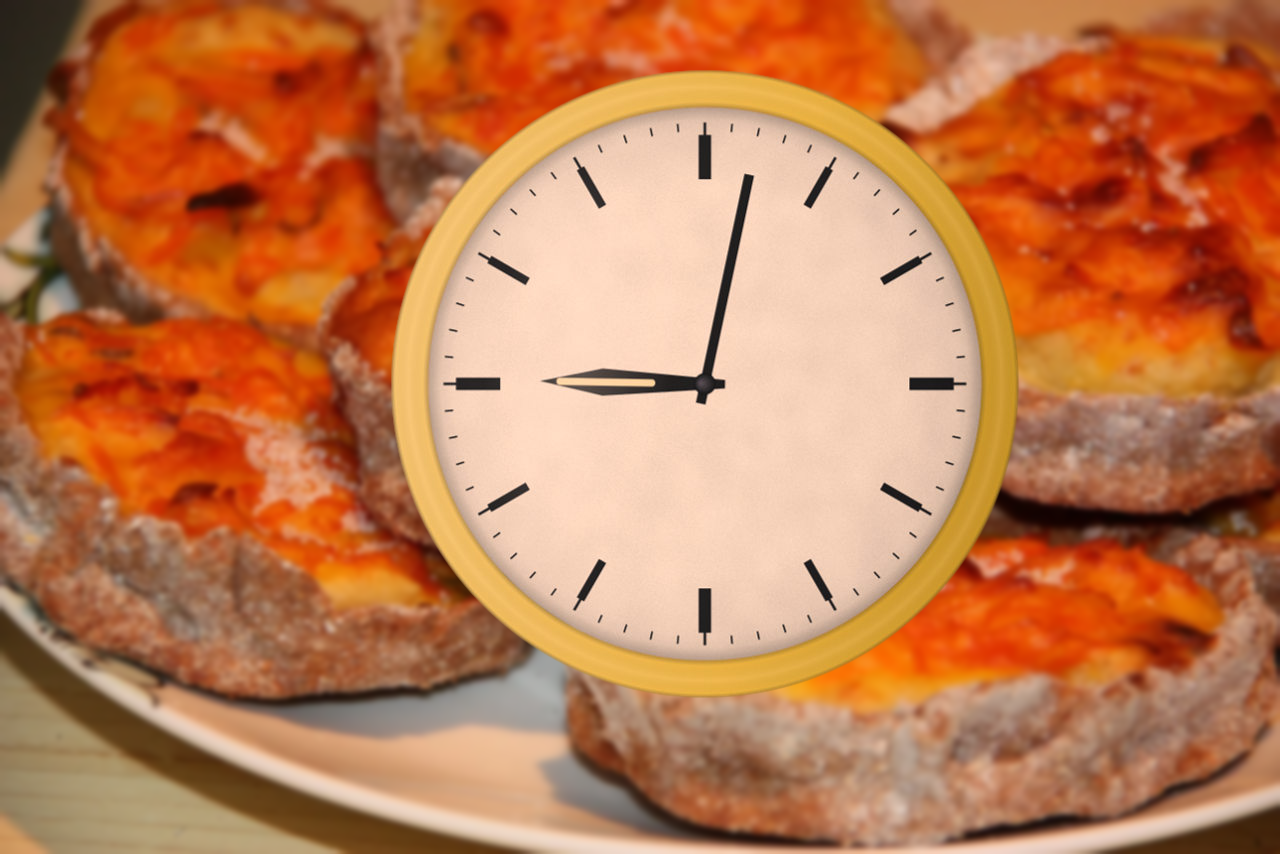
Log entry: 9:02
